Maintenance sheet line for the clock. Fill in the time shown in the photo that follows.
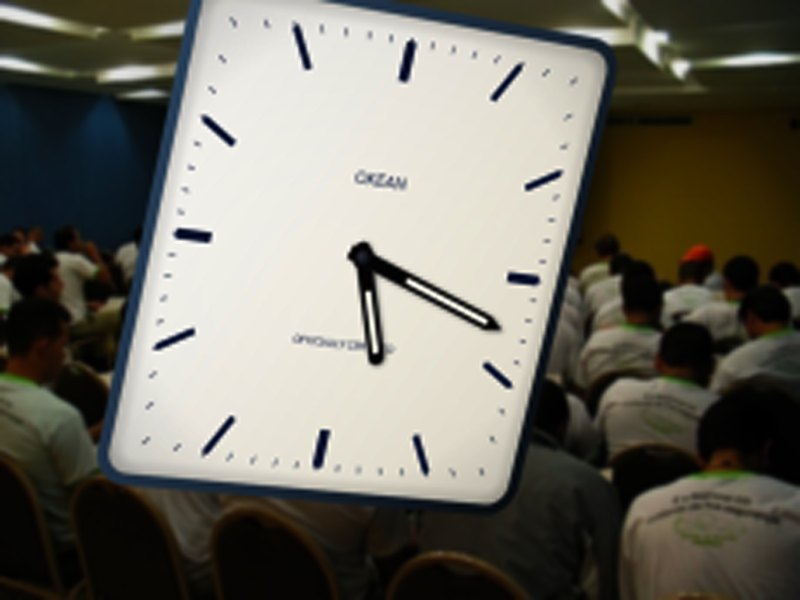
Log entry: 5:18
